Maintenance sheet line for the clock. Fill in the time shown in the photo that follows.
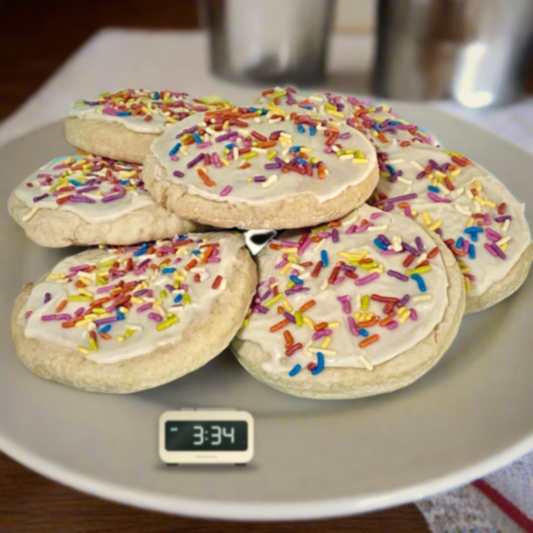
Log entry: 3:34
